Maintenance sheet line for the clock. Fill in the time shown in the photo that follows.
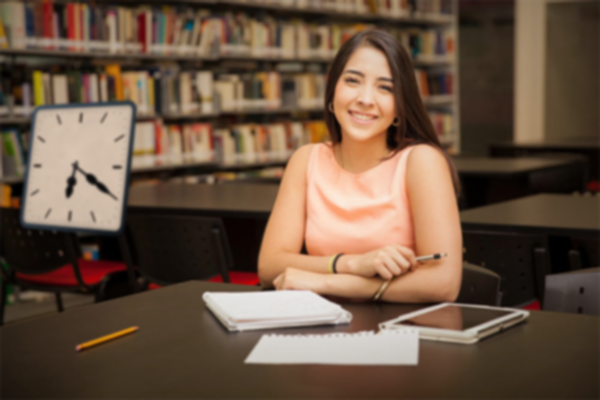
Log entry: 6:20
